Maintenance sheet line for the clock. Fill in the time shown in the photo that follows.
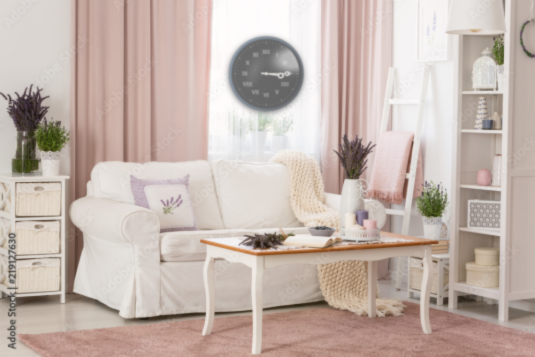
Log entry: 3:15
